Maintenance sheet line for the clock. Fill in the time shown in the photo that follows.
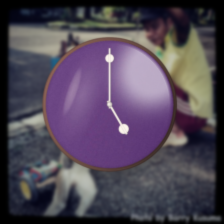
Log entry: 5:00
